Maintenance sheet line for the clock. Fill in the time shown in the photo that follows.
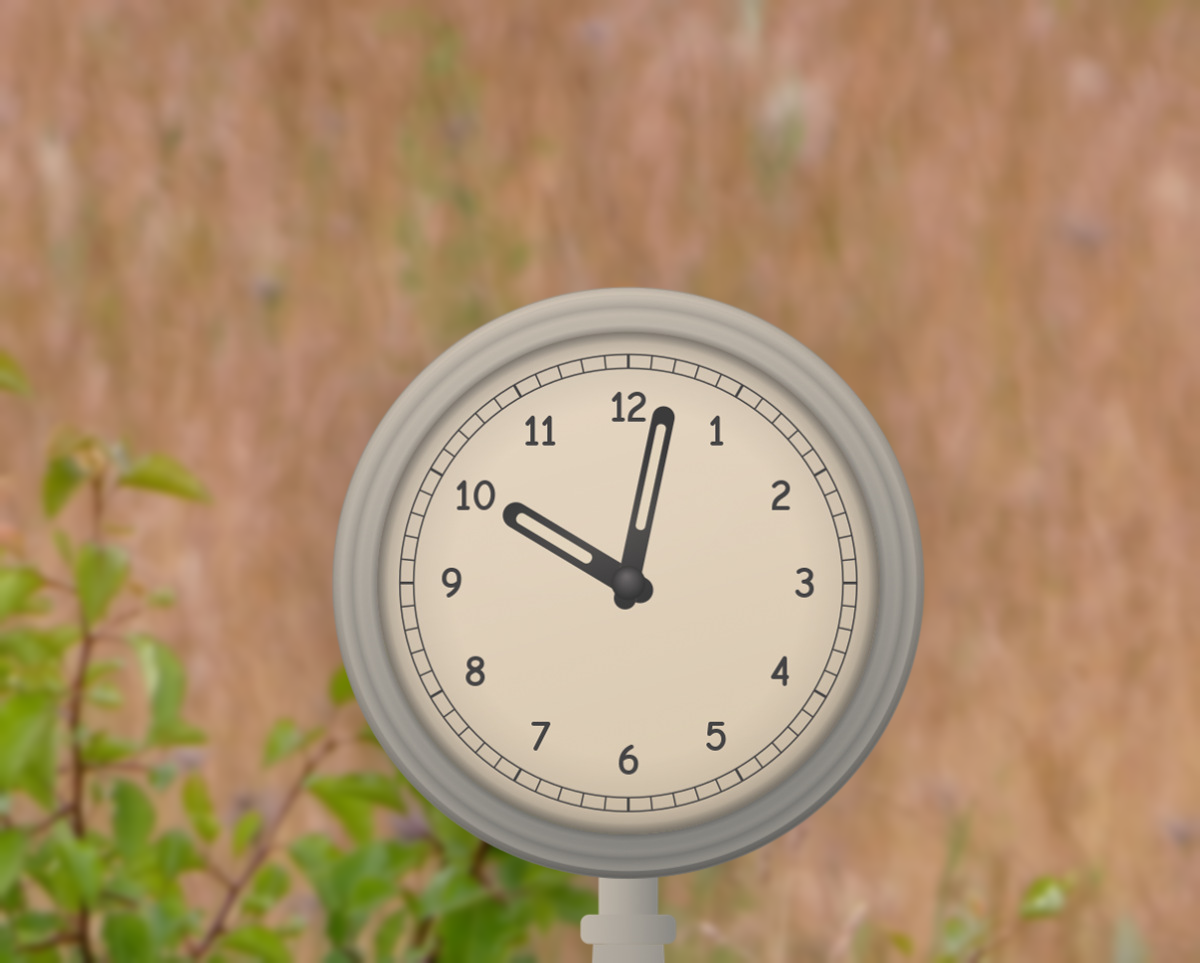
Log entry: 10:02
